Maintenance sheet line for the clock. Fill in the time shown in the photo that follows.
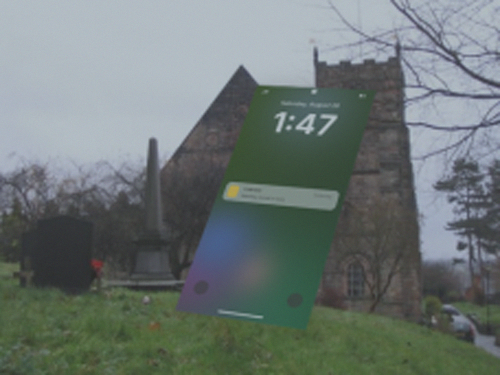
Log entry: 1:47
